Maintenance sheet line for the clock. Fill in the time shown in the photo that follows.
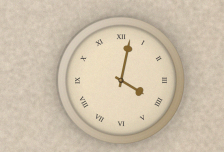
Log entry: 4:02
